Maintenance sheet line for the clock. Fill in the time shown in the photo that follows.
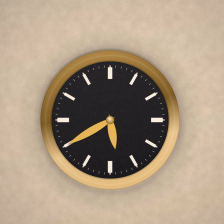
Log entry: 5:40
